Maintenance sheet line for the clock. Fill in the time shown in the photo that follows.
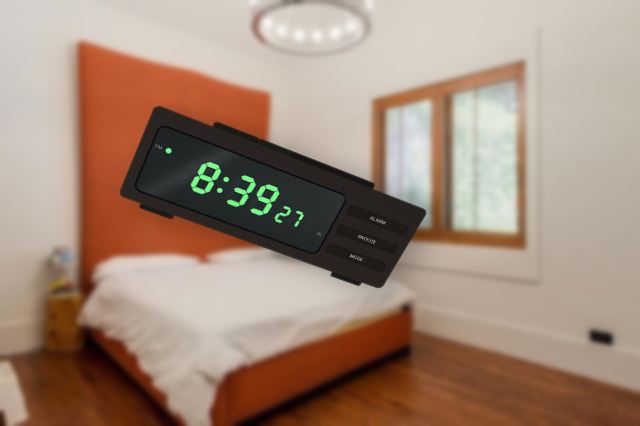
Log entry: 8:39:27
